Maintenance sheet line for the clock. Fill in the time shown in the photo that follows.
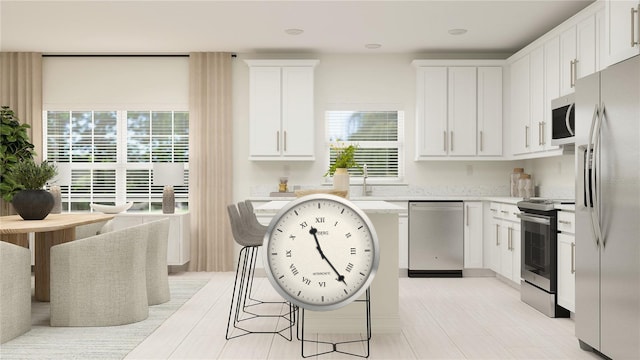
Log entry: 11:24
